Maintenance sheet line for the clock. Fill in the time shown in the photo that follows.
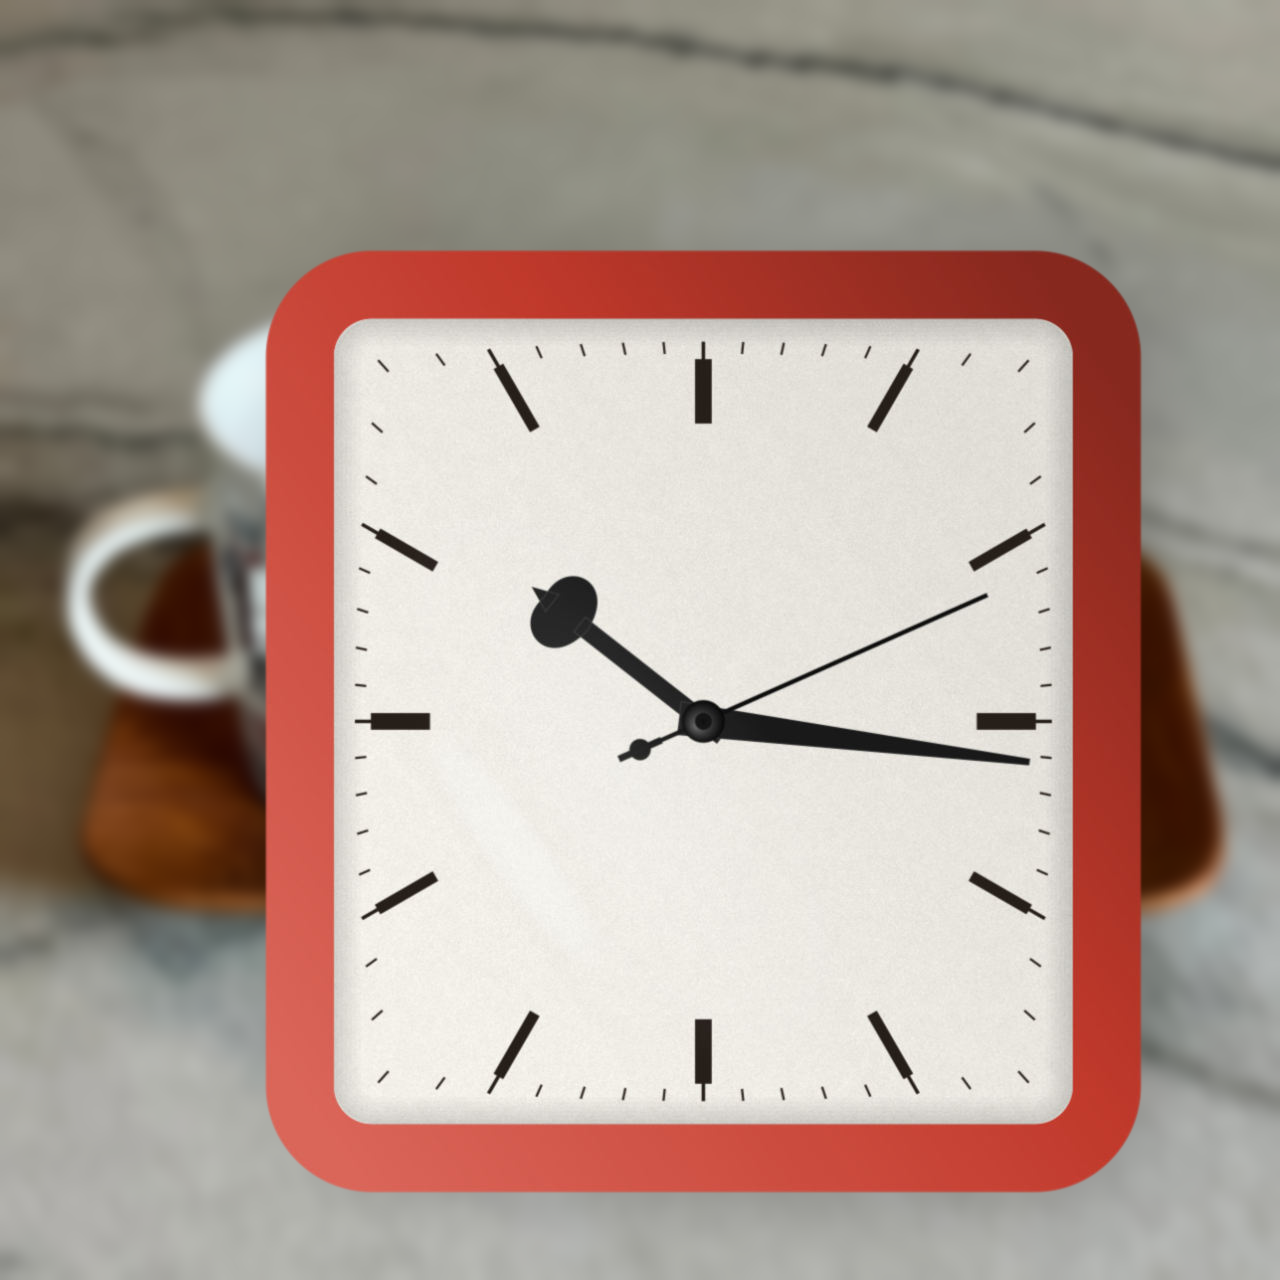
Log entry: 10:16:11
